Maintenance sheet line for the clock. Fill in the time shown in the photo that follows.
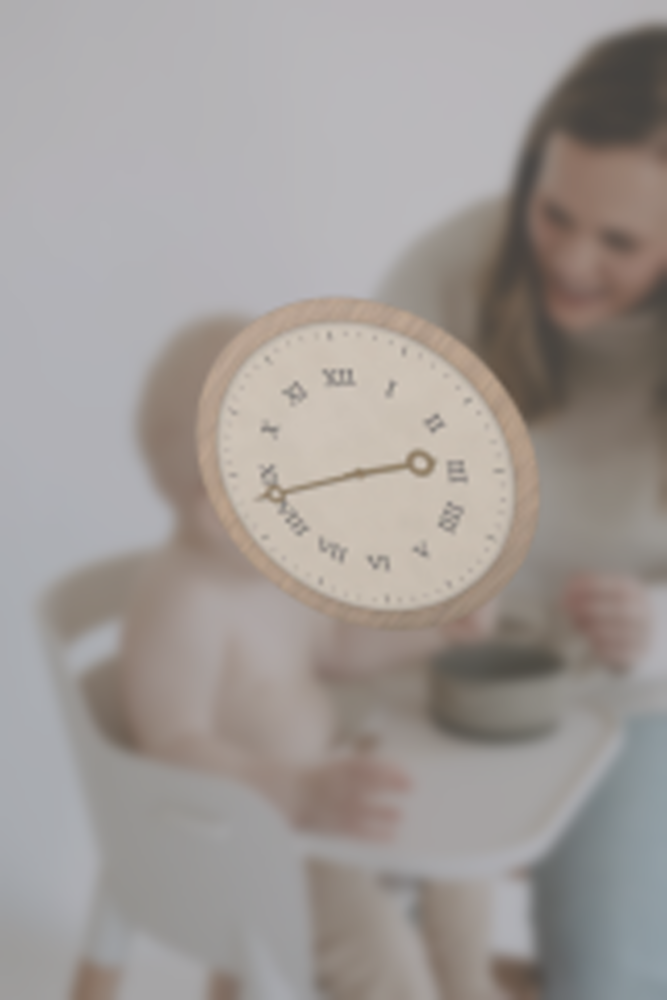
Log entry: 2:43
